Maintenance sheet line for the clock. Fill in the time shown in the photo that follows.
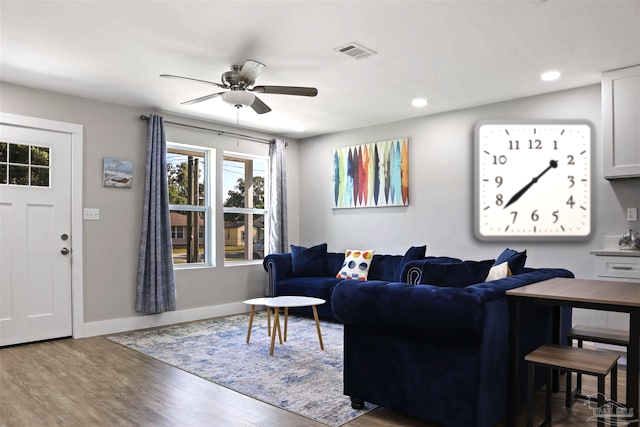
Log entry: 1:38
